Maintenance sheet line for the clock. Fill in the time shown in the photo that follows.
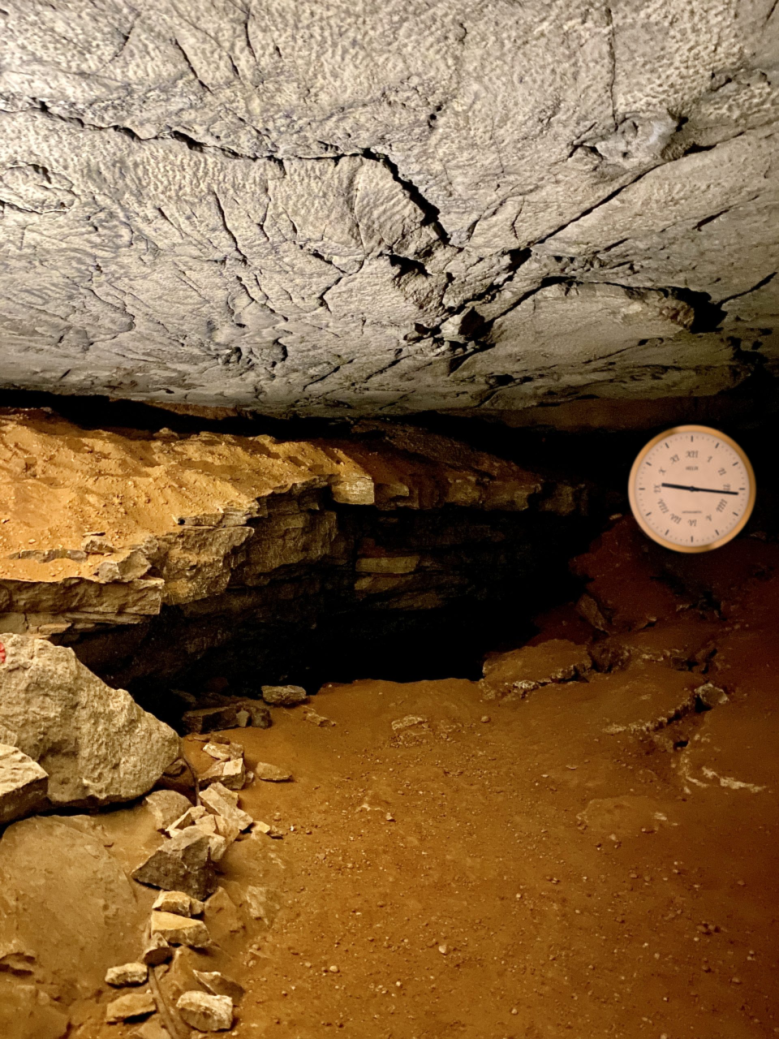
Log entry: 9:16
